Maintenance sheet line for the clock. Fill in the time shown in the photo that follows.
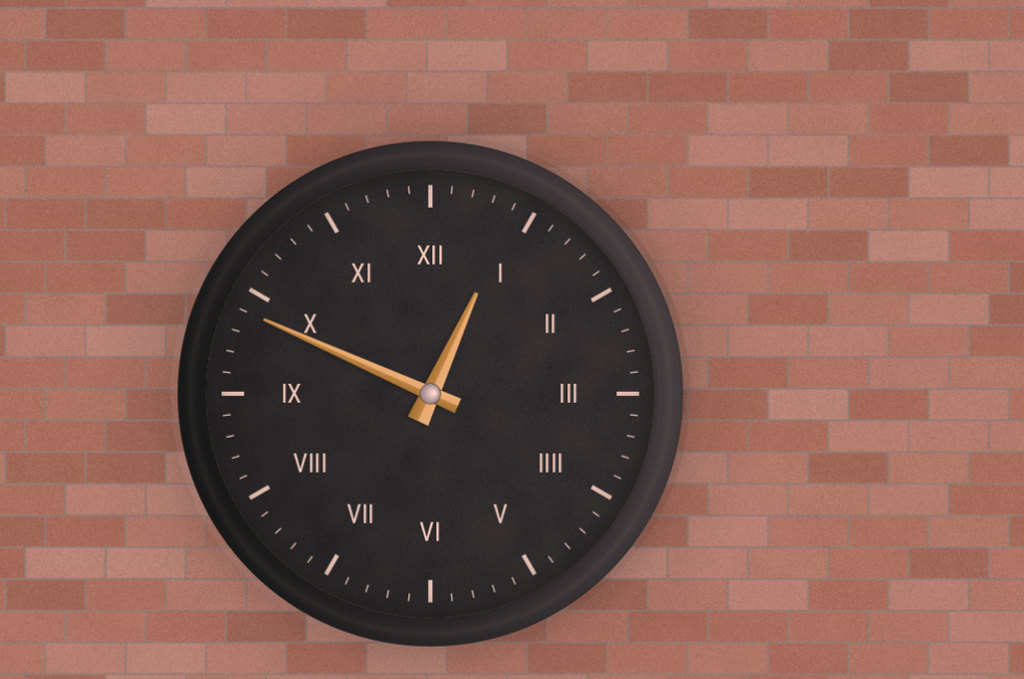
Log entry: 12:49
